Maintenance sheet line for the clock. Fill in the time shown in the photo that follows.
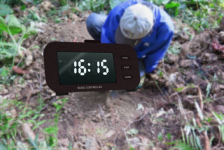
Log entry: 16:15
